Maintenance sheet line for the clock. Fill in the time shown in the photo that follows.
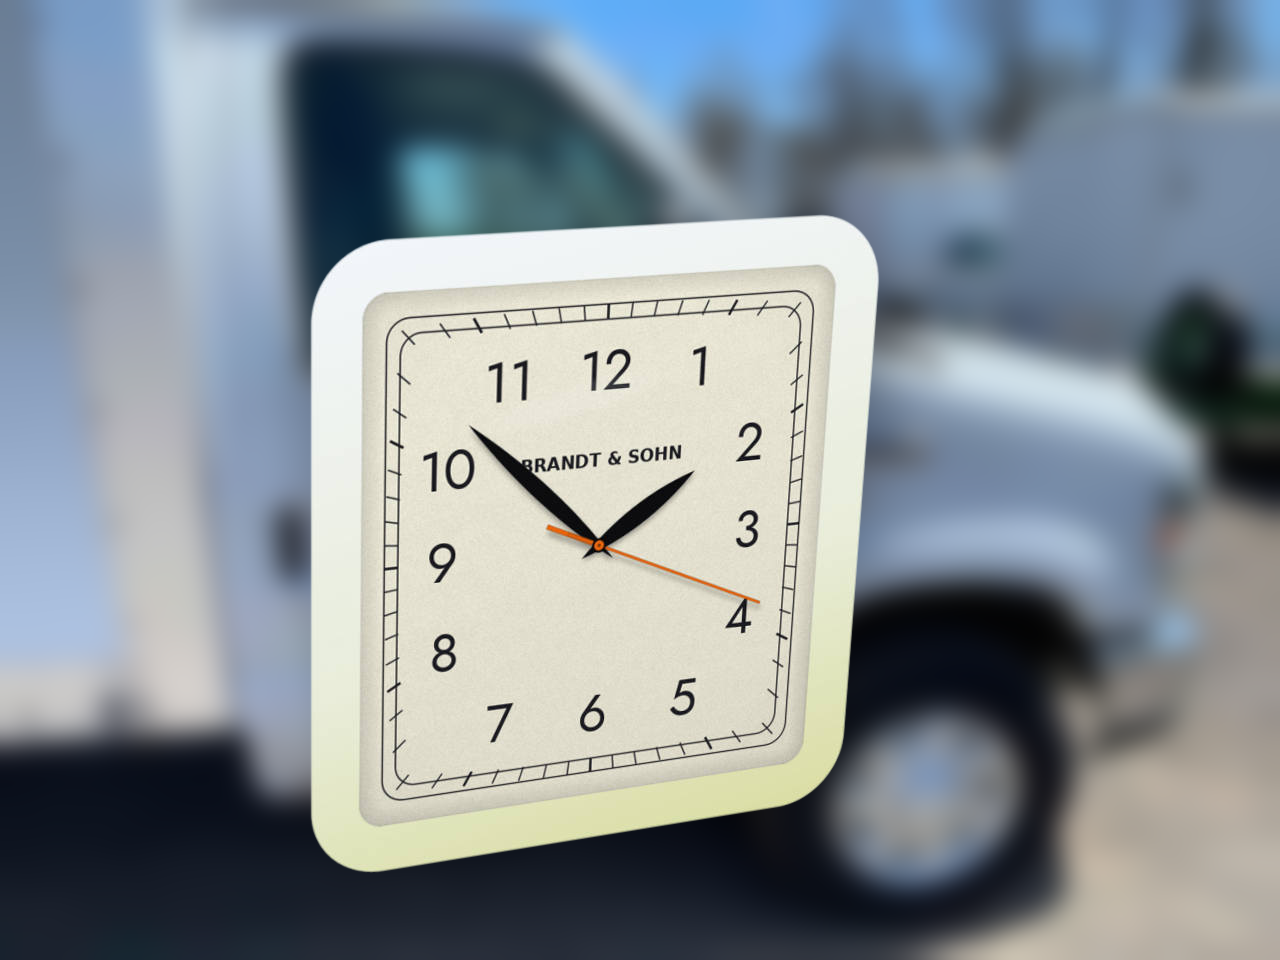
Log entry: 1:52:19
